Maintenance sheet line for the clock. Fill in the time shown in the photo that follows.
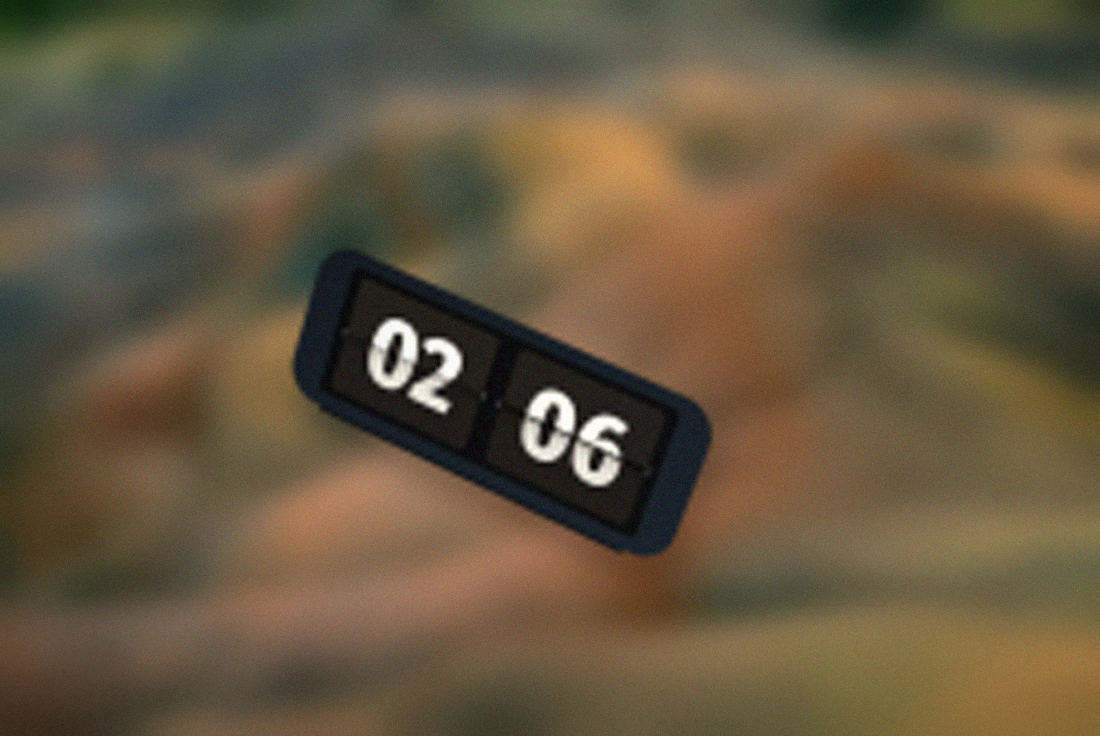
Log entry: 2:06
